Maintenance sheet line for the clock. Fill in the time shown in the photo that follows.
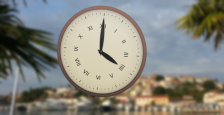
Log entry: 4:00
